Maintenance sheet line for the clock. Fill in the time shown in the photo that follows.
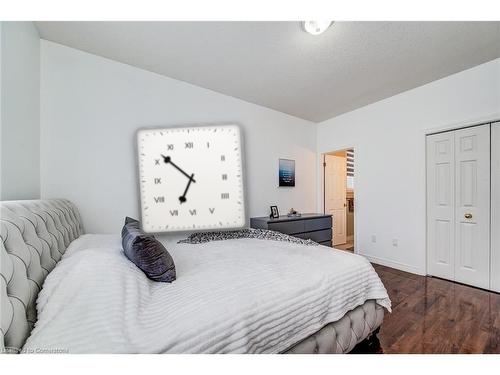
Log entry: 6:52
